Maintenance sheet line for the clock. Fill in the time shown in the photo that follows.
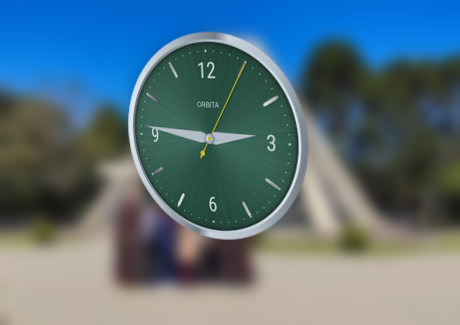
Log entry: 2:46:05
